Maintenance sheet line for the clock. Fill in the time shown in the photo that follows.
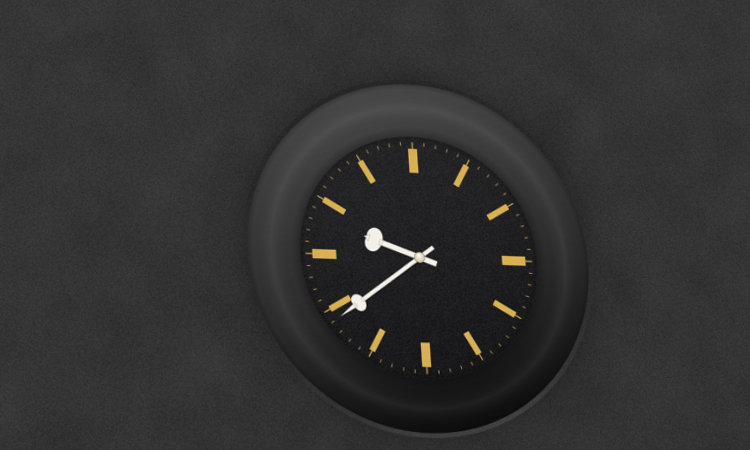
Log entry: 9:39
